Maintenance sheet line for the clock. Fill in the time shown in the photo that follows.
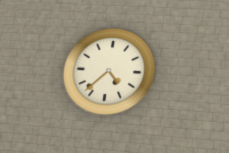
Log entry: 4:37
